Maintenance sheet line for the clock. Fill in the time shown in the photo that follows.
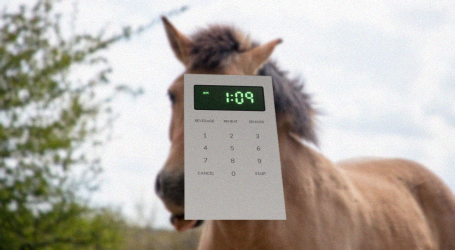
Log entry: 1:09
